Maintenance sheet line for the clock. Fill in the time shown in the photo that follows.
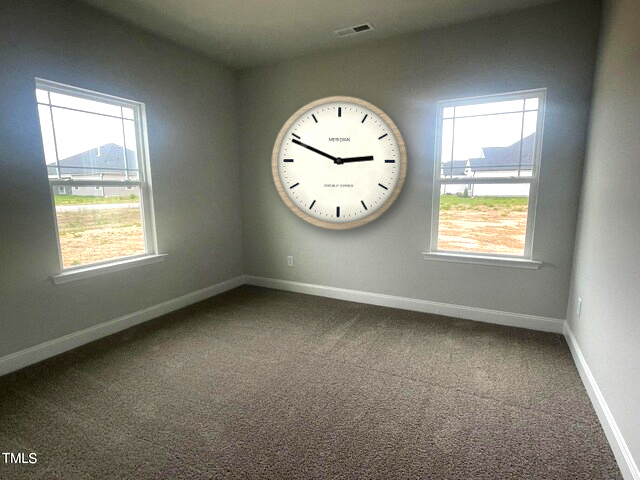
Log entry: 2:49
